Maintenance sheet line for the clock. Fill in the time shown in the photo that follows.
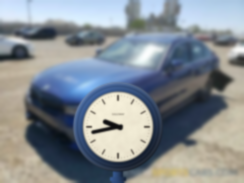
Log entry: 9:43
